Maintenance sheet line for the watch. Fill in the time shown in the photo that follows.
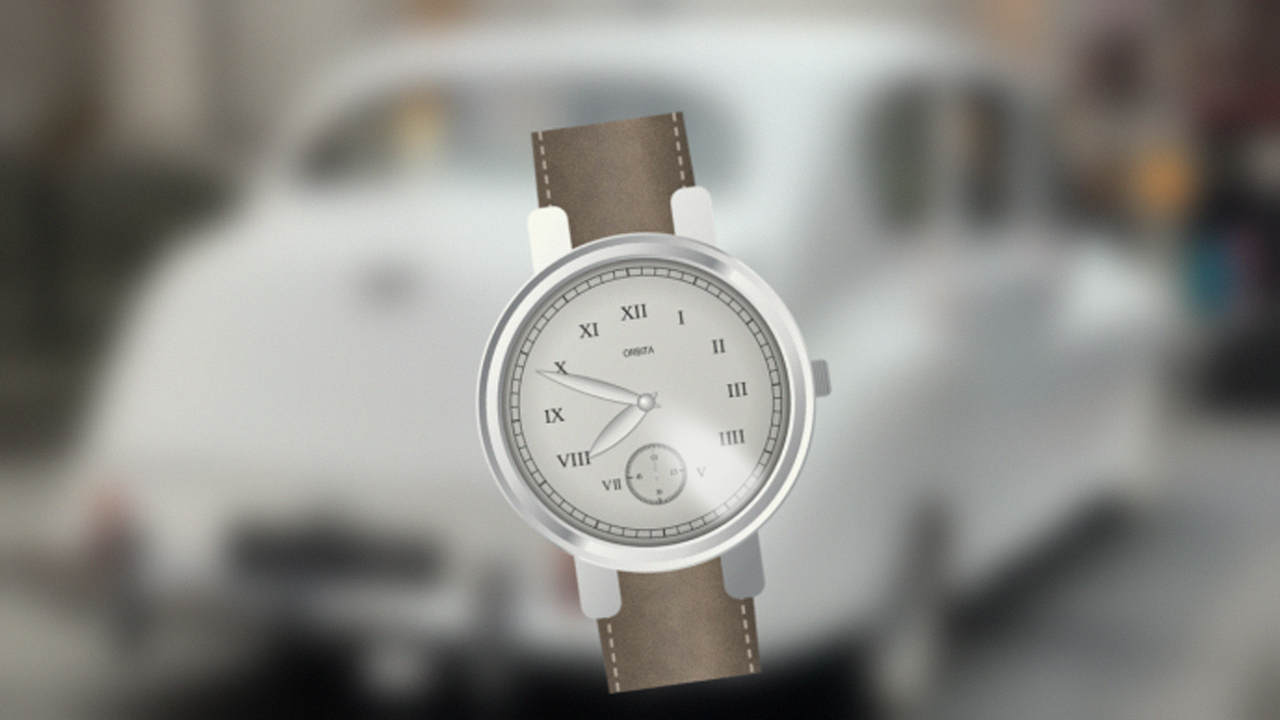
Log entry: 7:49
